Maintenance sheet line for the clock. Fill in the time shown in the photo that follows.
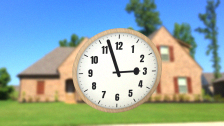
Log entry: 2:57
